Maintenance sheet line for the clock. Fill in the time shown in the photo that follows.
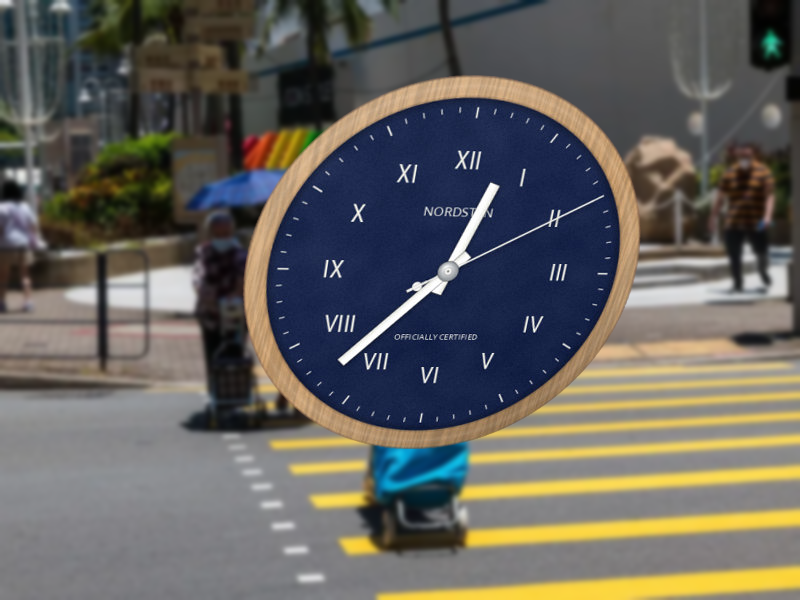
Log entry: 12:37:10
